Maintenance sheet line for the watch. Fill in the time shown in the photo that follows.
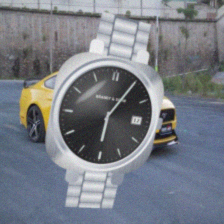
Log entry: 6:05
